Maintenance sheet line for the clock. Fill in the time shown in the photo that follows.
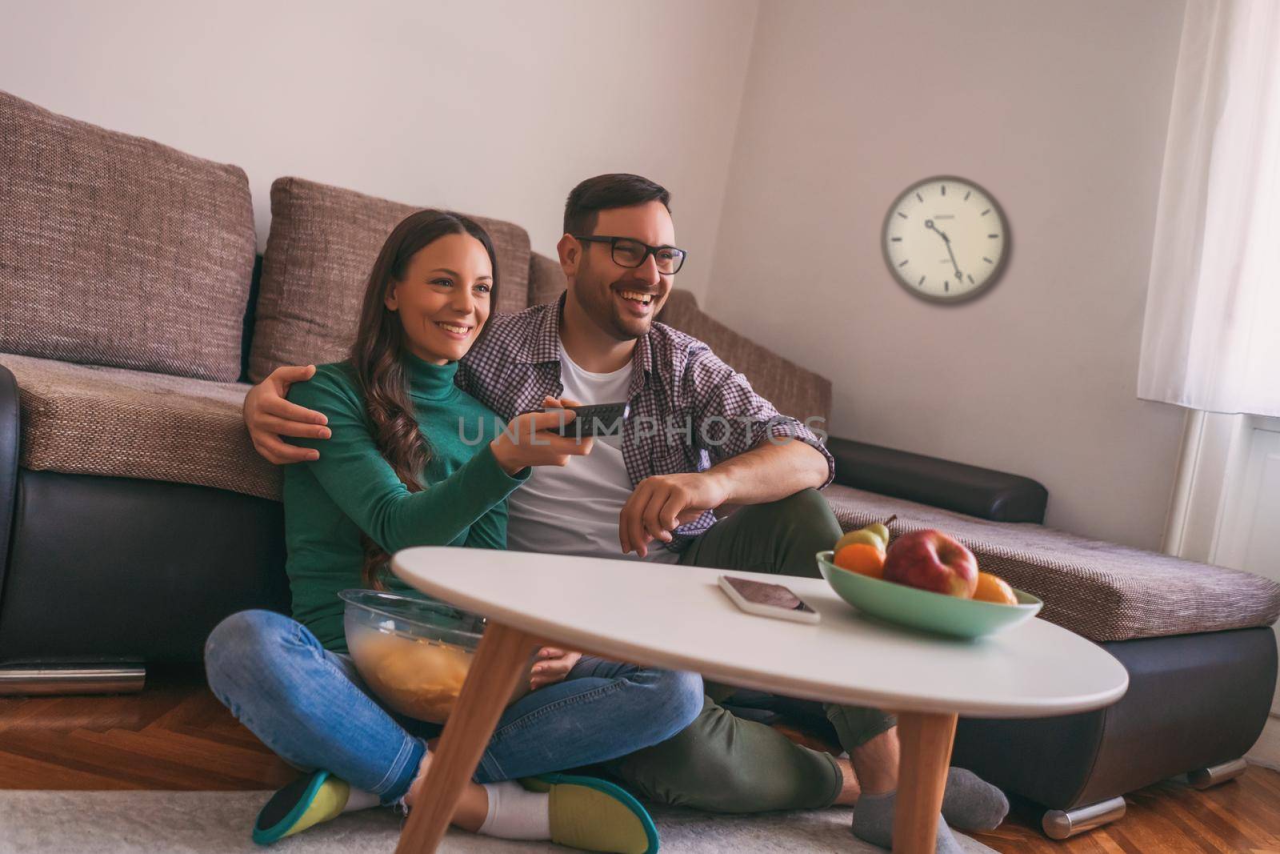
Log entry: 10:27
